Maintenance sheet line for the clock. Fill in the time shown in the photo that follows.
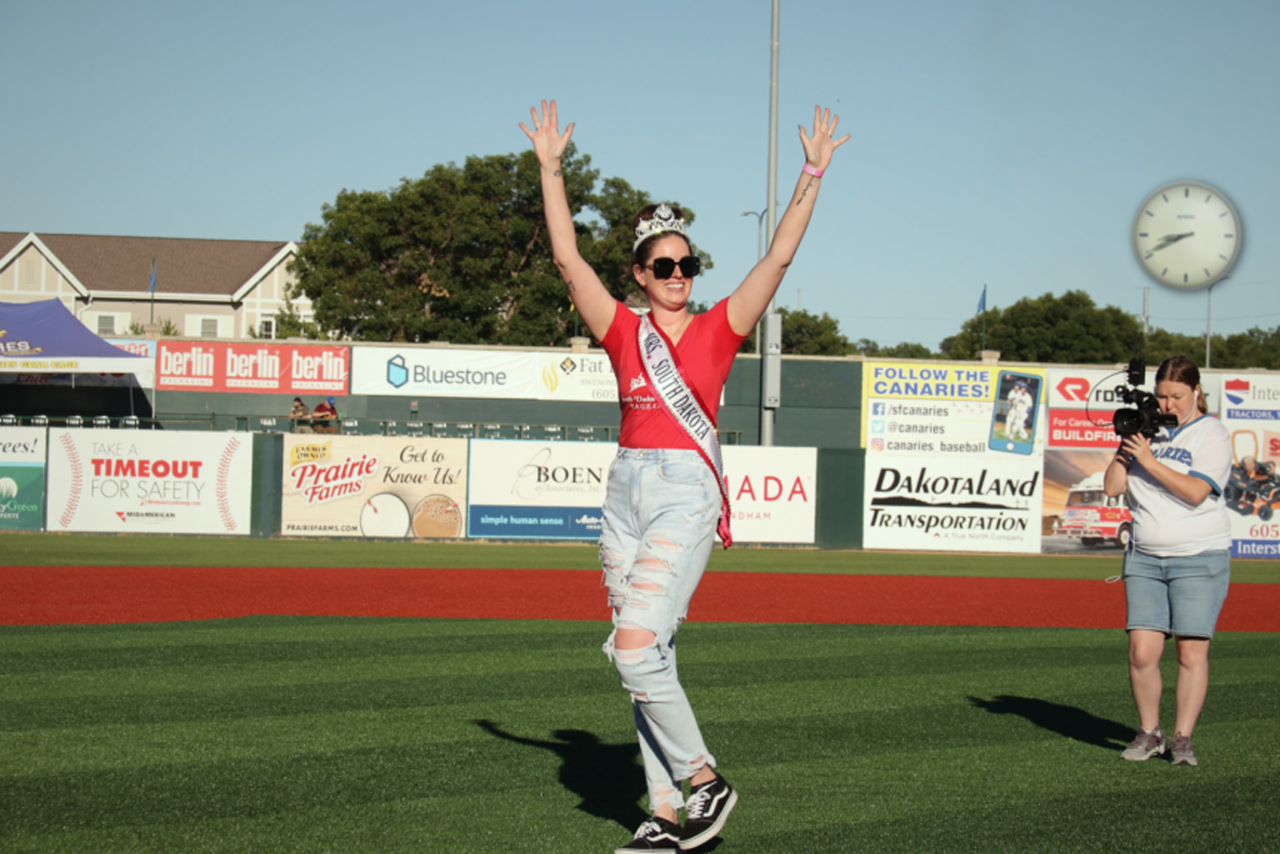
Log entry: 8:41
